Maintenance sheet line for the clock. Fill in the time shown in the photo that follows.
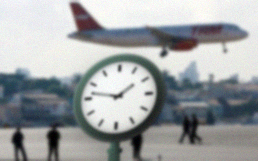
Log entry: 1:47
